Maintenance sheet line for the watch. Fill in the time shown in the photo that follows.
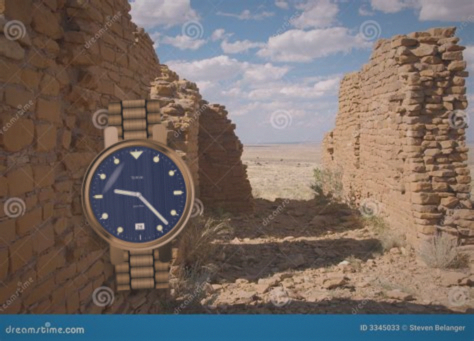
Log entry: 9:23
